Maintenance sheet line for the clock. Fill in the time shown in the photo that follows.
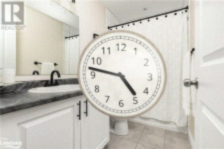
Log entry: 4:47
